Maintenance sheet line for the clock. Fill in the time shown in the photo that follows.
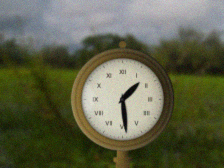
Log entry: 1:29
